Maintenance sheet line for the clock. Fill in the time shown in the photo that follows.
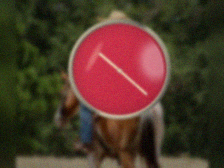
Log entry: 10:22
